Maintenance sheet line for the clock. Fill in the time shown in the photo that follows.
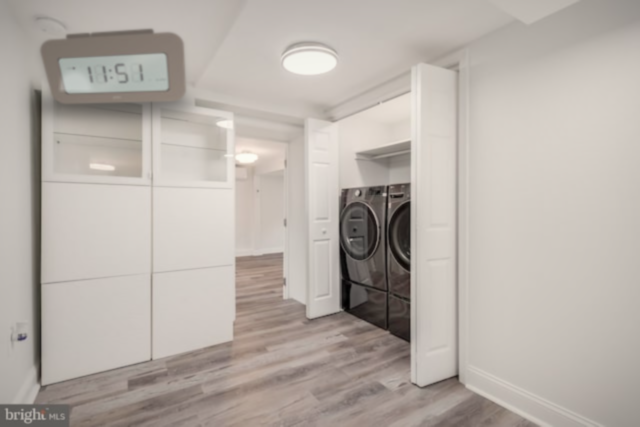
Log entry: 11:51
